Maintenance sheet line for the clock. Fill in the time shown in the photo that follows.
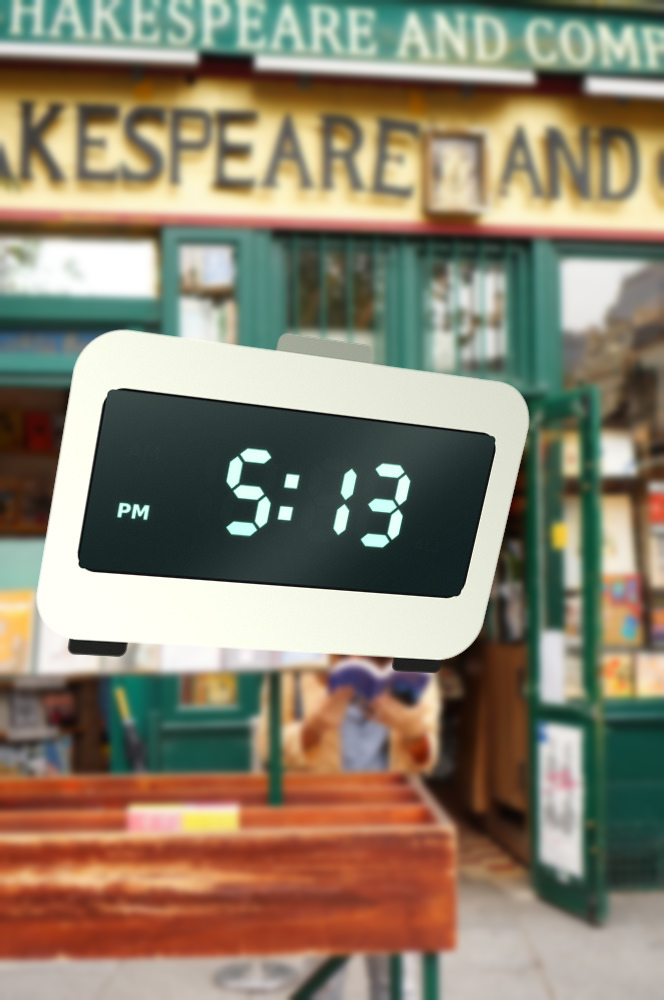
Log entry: 5:13
